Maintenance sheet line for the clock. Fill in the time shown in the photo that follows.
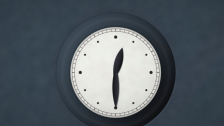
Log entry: 12:30
